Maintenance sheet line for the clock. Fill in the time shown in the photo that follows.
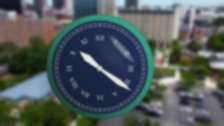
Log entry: 10:21
